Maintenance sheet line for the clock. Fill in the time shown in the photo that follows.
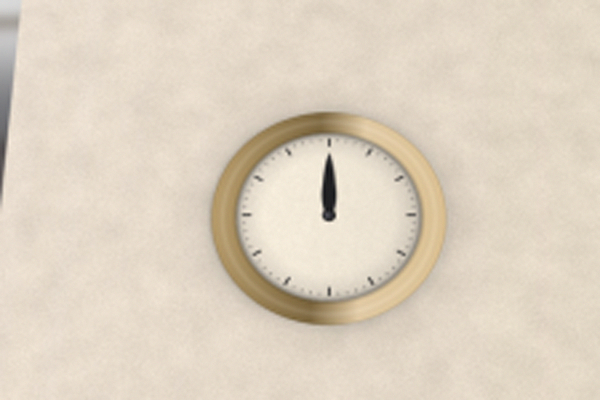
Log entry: 12:00
